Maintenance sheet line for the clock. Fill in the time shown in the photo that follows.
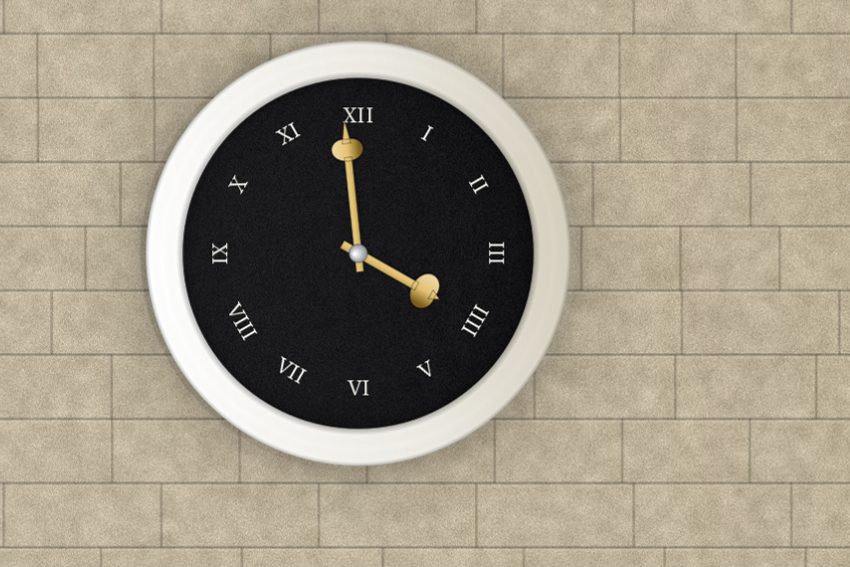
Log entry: 3:59
